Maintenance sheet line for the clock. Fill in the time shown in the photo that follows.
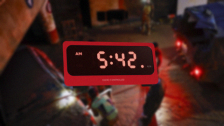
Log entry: 5:42
